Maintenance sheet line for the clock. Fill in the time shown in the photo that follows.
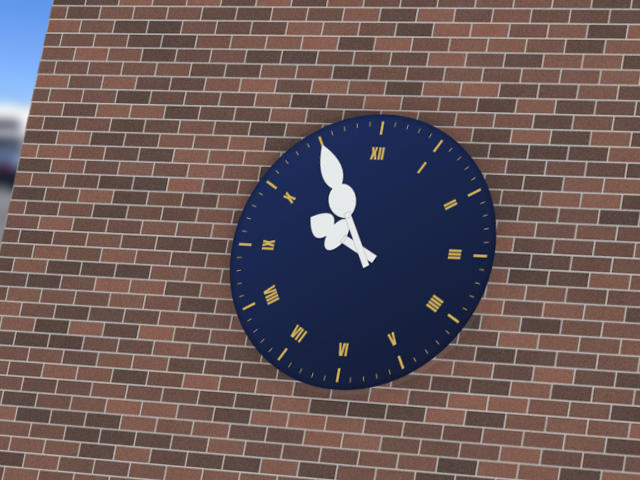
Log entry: 9:55
